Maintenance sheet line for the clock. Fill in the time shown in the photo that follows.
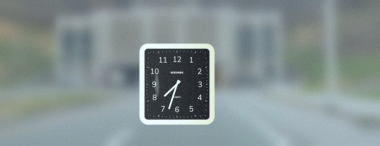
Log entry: 7:33
